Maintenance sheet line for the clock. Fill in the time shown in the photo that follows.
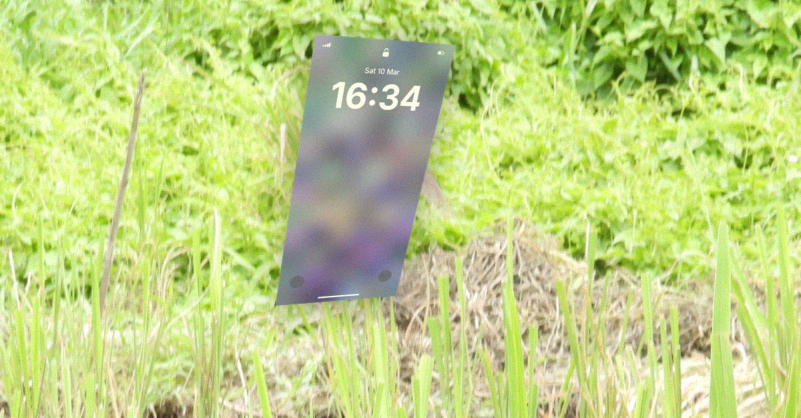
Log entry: 16:34
